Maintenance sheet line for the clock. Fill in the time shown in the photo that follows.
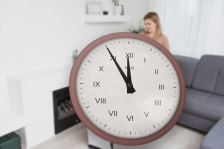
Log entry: 11:55
